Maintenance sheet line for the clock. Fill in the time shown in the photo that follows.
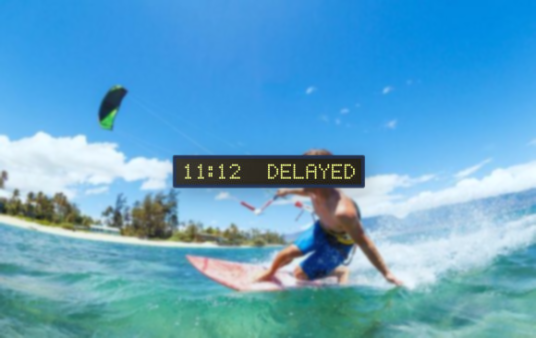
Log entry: 11:12
